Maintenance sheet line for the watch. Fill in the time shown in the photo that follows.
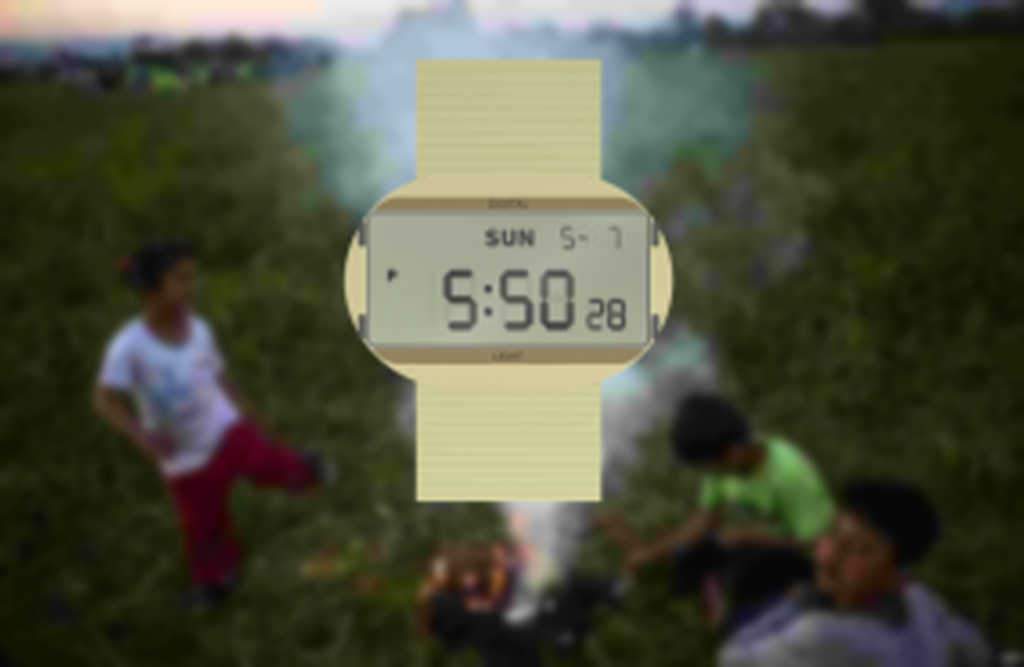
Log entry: 5:50:28
